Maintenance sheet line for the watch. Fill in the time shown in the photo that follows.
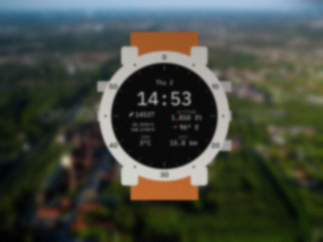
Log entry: 14:53
